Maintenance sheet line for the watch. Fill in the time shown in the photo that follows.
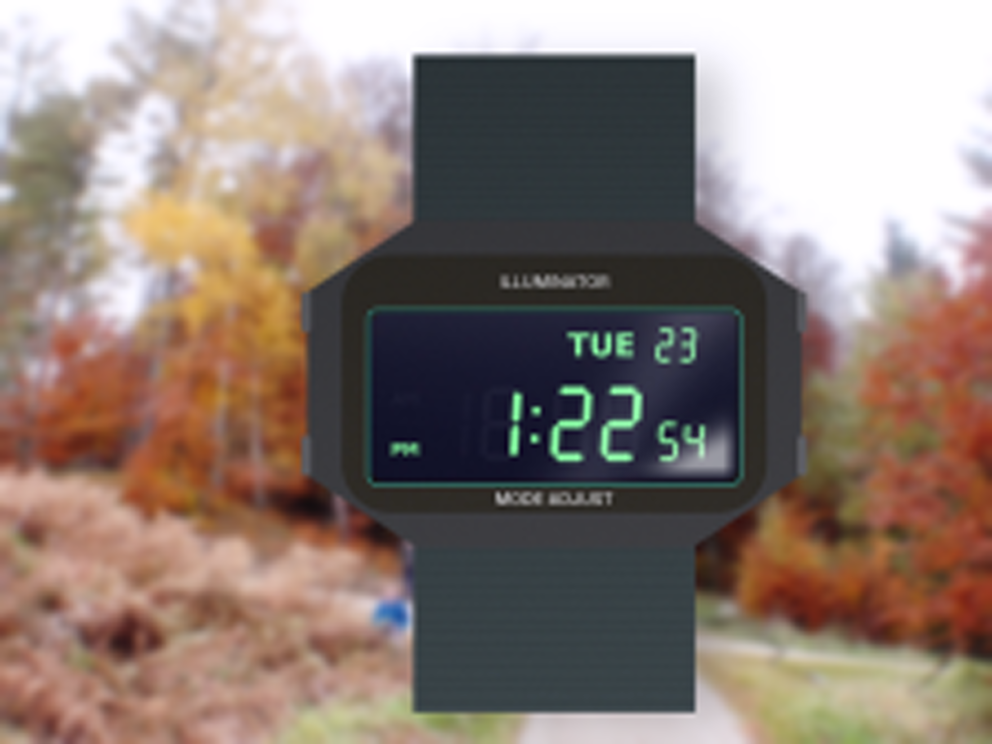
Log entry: 1:22:54
